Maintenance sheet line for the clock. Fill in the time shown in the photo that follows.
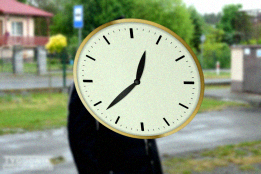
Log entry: 12:38
